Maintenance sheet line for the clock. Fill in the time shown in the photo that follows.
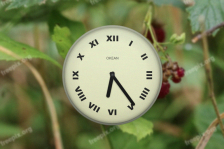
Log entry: 6:24
